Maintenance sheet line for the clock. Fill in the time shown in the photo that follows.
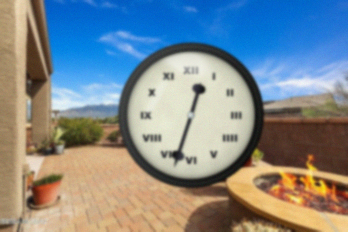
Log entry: 12:33
